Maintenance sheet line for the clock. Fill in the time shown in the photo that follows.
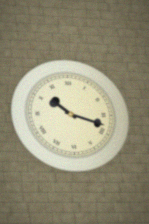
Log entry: 10:18
